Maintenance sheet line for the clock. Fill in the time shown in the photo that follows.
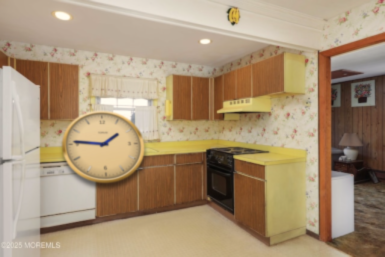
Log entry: 1:46
